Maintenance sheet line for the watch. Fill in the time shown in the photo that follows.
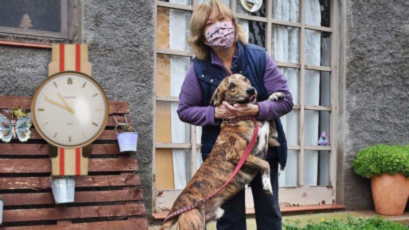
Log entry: 10:49
